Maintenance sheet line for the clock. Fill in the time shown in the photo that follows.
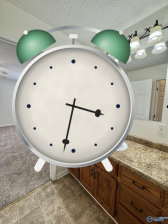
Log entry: 3:32
